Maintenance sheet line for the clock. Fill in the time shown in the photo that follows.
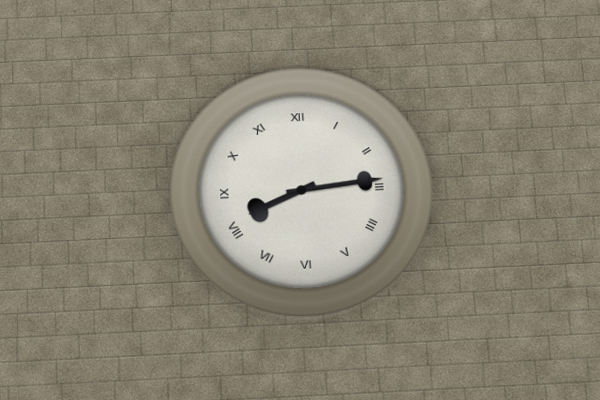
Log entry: 8:14
